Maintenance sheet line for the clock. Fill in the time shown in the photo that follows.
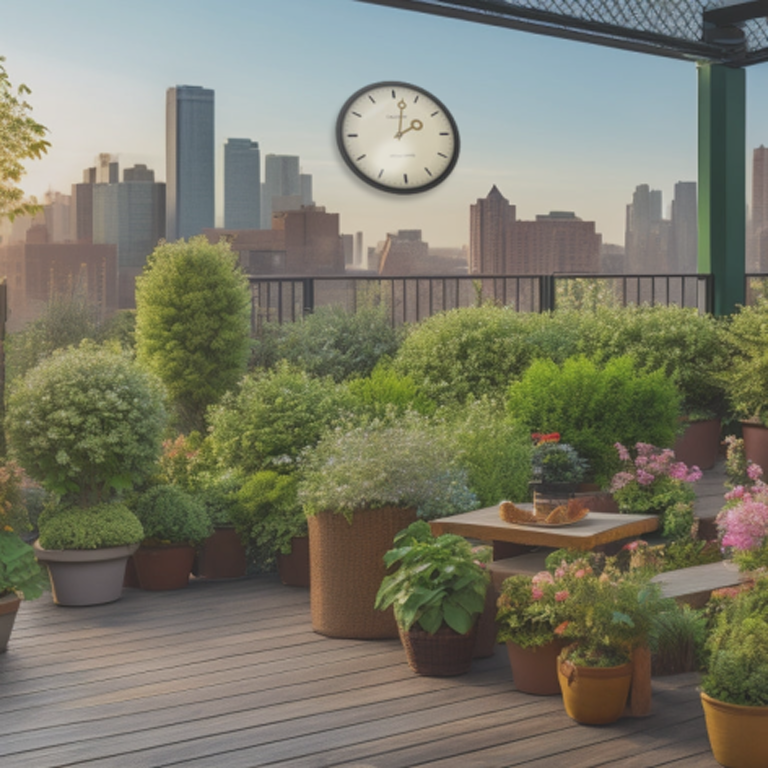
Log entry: 2:02
